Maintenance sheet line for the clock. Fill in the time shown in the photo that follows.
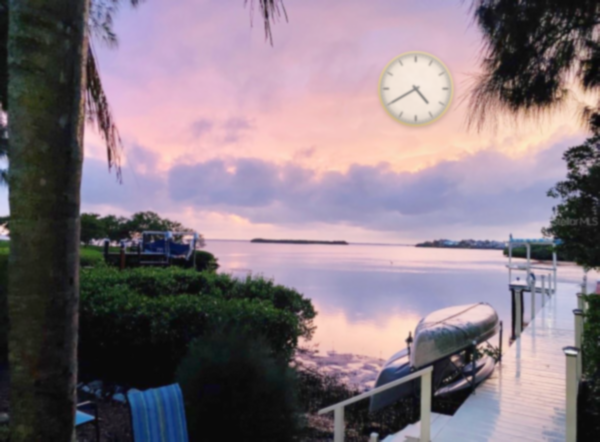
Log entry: 4:40
